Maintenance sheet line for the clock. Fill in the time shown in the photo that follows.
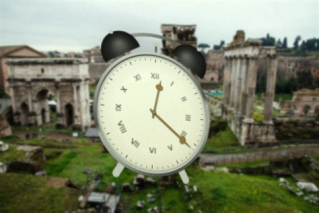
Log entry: 12:21
